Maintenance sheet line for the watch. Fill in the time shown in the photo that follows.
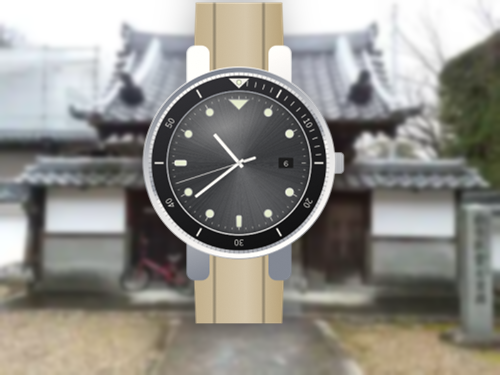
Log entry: 10:38:42
